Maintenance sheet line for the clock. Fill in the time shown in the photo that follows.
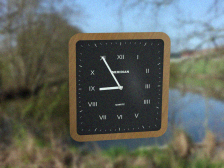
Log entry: 8:55
